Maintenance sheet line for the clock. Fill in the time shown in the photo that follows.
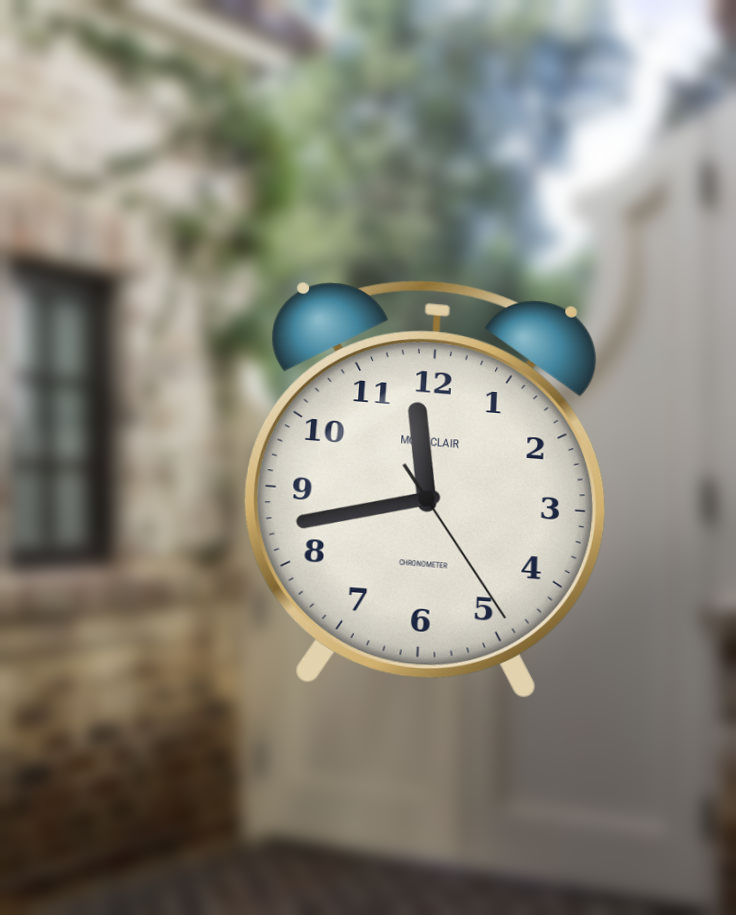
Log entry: 11:42:24
